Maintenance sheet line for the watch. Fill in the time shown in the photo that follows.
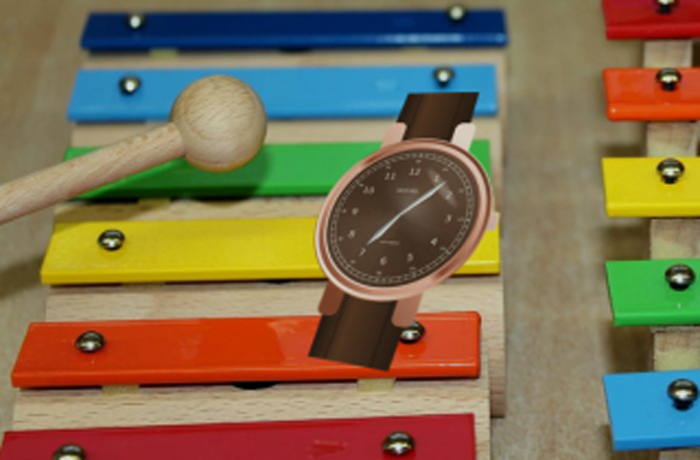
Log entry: 7:07
